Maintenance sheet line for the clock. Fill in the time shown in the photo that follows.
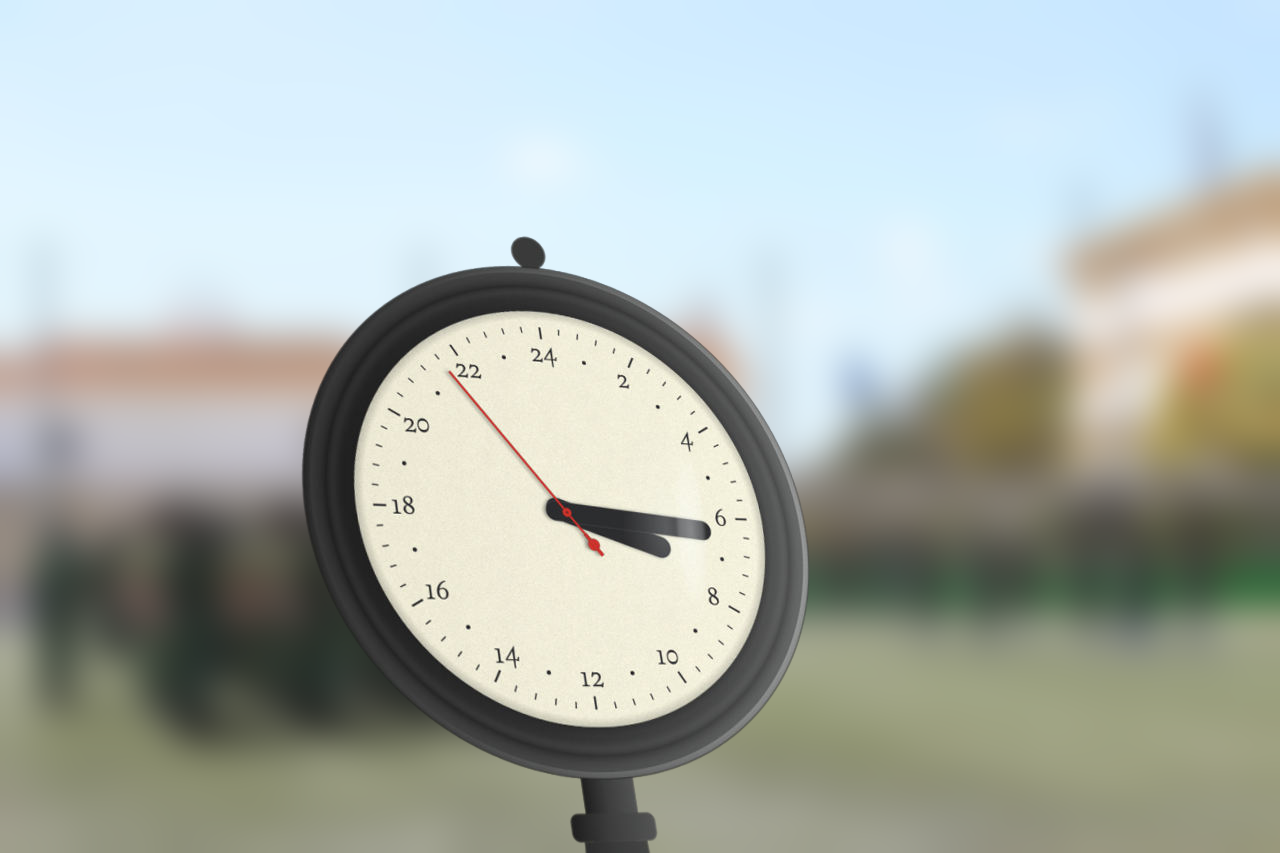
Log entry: 7:15:54
